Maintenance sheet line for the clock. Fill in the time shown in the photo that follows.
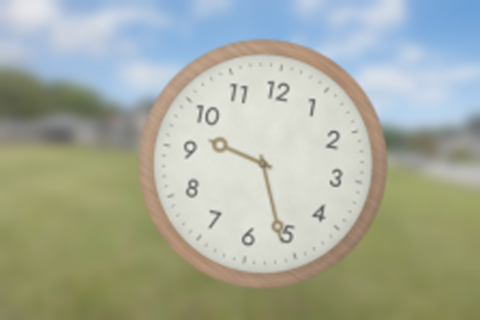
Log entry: 9:26
